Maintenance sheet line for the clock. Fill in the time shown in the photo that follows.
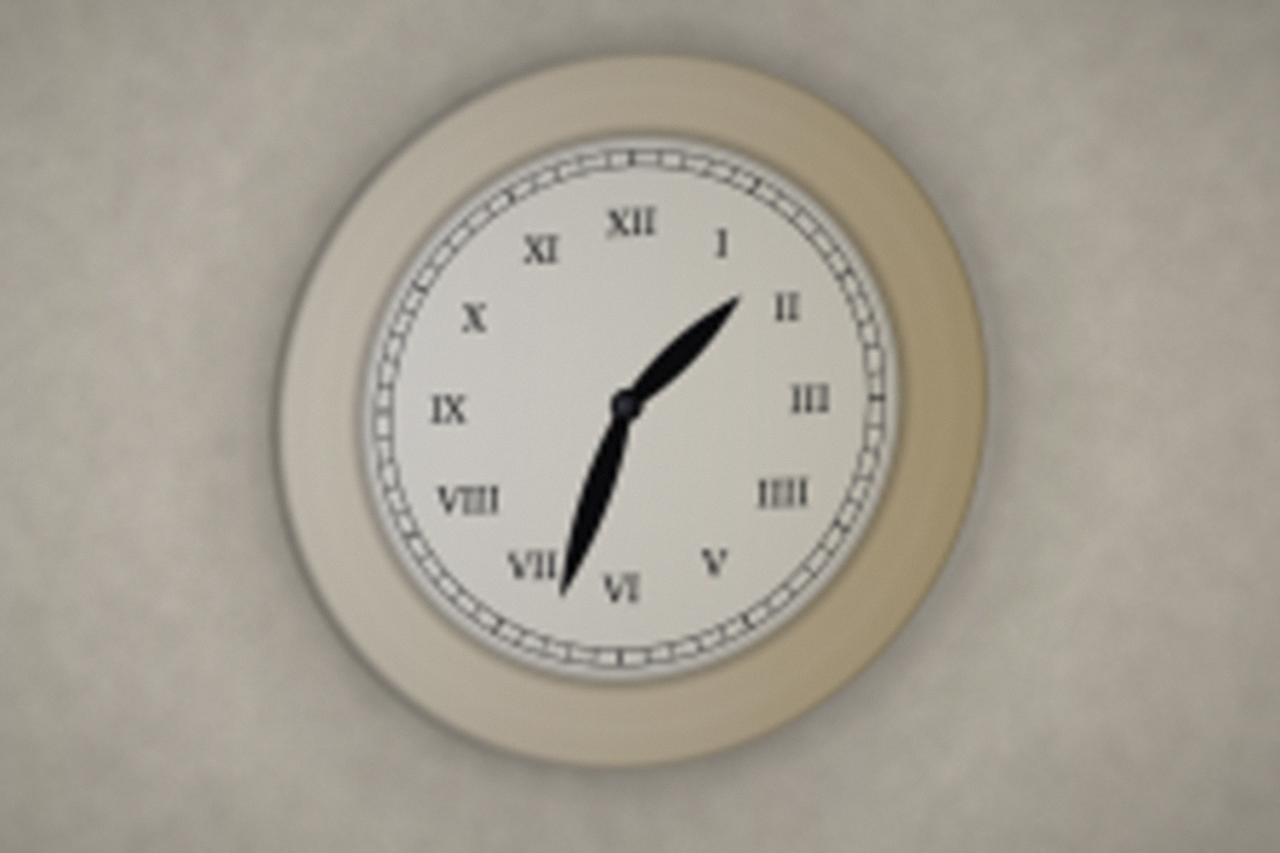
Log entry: 1:33
